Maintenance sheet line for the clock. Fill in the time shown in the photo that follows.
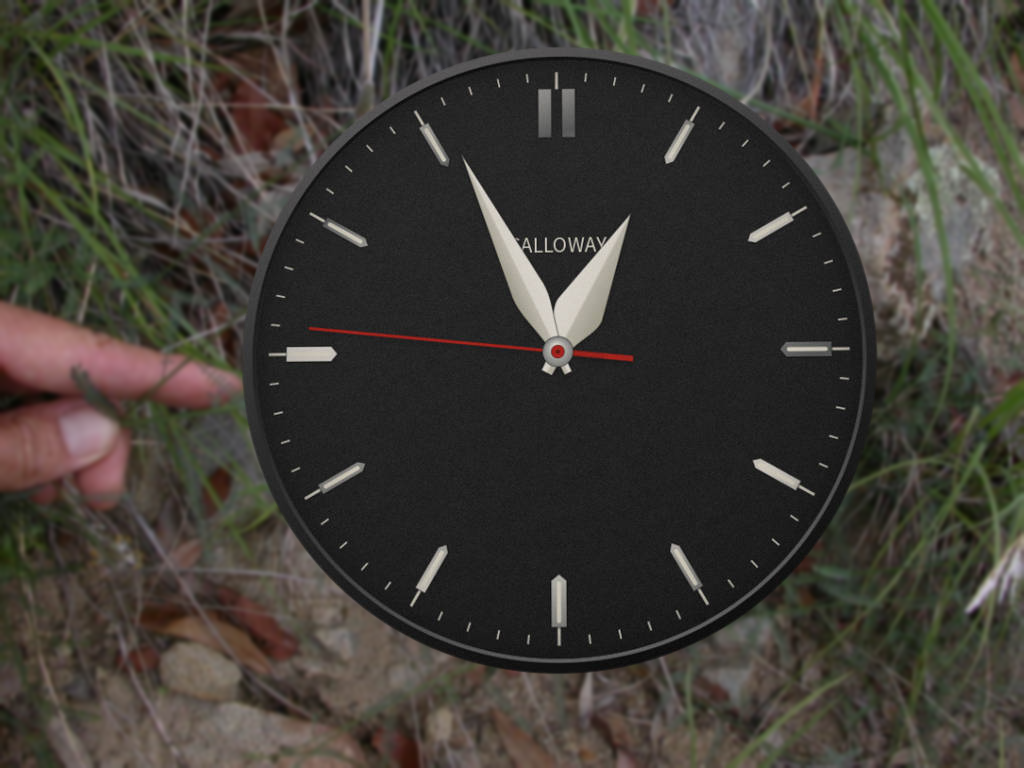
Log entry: 12:55:46
